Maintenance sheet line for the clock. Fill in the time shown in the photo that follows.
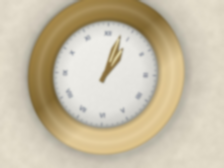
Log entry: 1:03
